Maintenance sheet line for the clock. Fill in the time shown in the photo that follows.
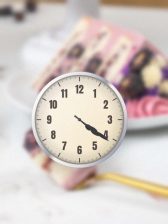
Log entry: 4:21
